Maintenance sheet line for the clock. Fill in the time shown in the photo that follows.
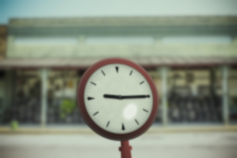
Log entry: 9:15
